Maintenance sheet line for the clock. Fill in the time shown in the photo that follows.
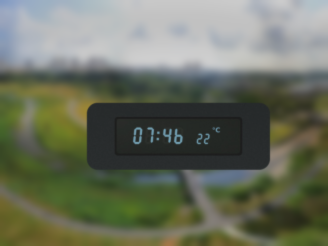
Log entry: 7:46
